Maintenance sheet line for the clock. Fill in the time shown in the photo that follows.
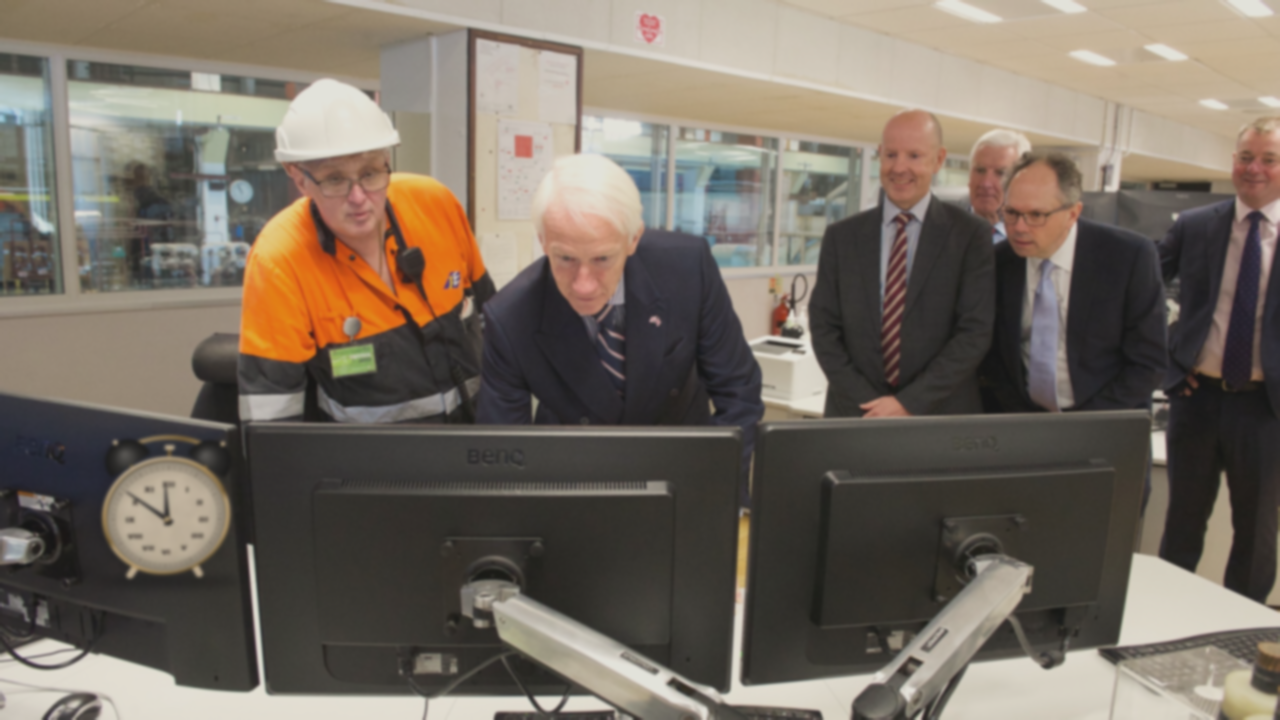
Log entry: 11:51
